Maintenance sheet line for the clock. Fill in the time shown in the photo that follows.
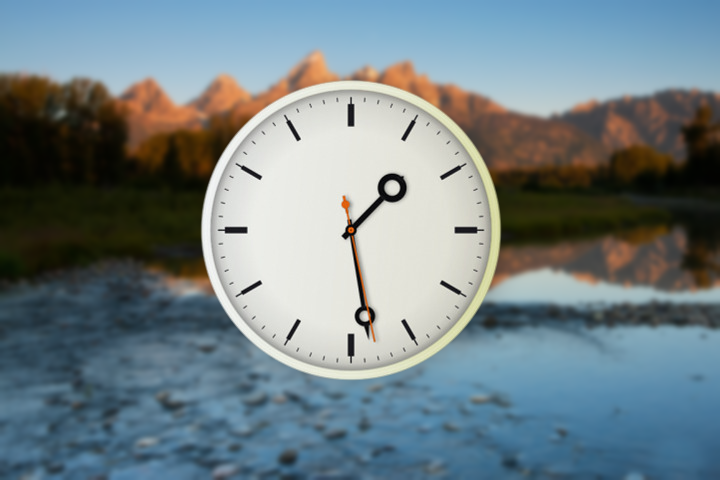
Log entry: 1:28:28
